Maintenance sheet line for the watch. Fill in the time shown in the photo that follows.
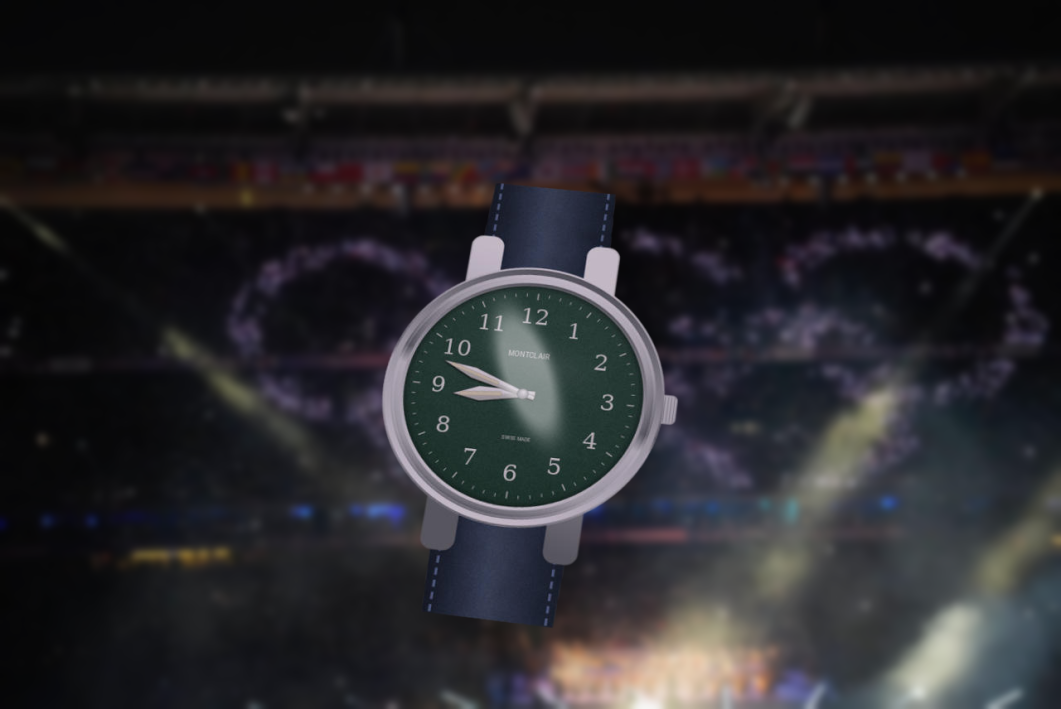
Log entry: 8:48
